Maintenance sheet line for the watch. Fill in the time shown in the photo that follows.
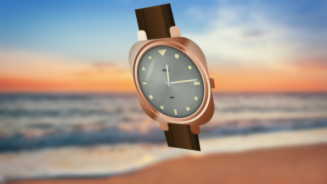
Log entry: 12:14
